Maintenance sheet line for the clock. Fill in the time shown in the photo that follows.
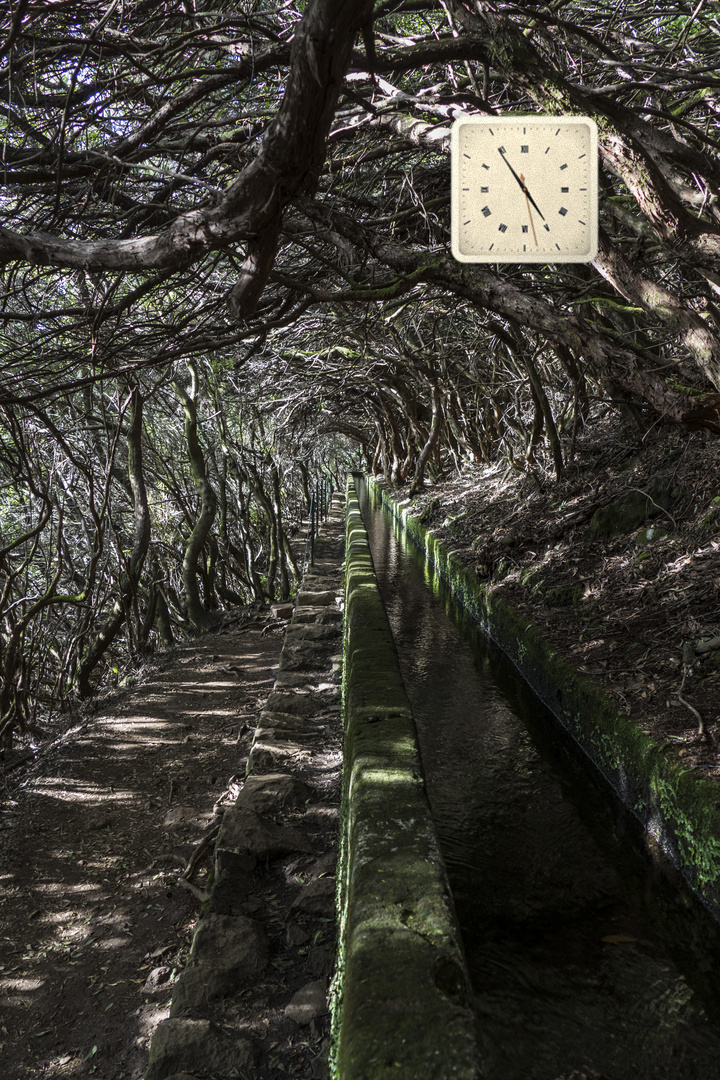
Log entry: 4:54:28
